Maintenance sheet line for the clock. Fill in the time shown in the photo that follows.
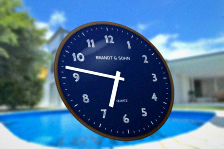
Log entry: 6:47
